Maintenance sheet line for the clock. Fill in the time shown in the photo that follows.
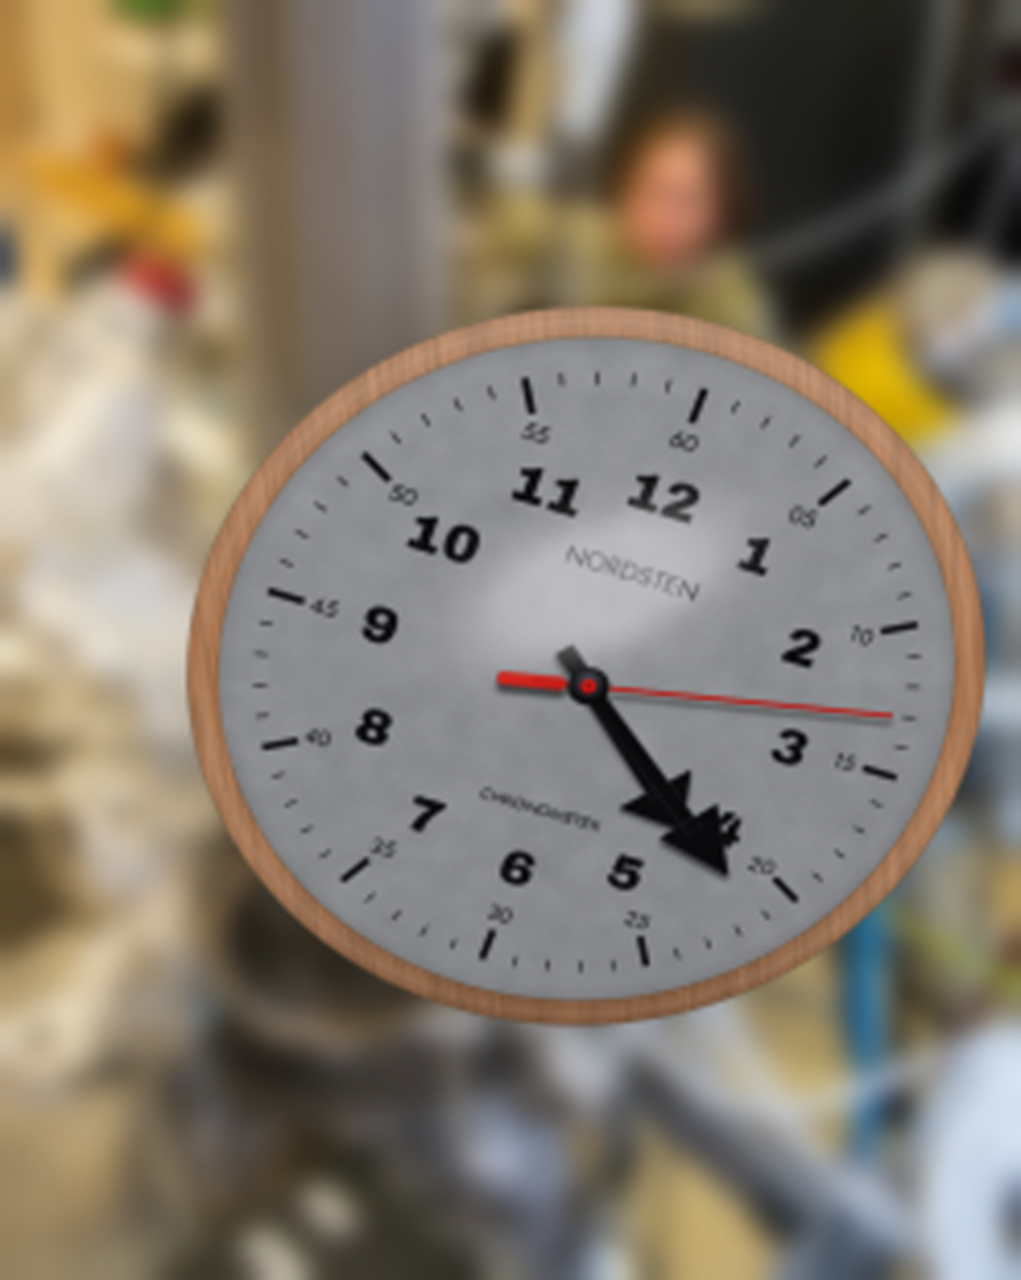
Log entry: 4:21:13
